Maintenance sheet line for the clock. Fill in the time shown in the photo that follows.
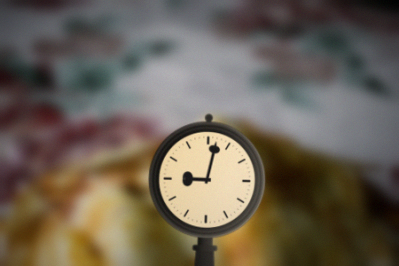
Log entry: 9:02
